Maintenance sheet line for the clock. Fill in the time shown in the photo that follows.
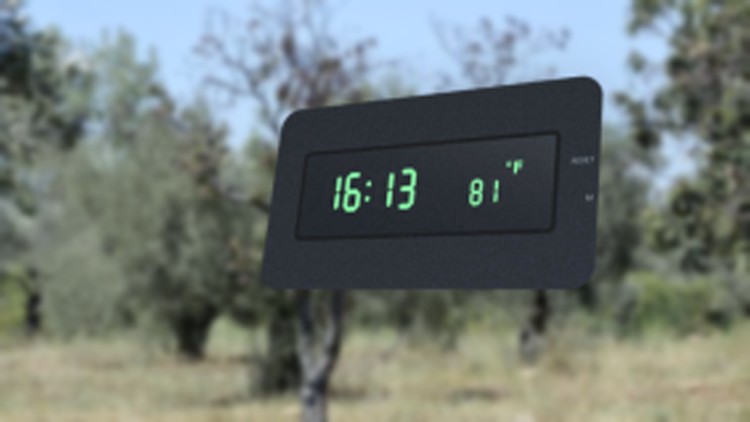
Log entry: 16:13
